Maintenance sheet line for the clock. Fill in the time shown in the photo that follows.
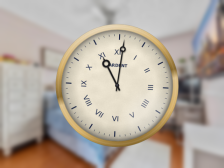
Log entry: 11:01
